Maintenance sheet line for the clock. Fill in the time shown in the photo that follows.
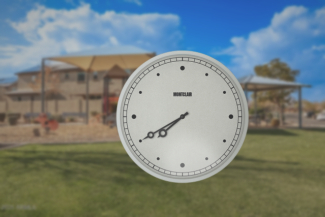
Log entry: 7:40
